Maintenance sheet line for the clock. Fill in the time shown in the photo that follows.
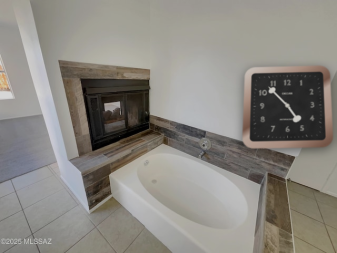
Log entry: 4:53
